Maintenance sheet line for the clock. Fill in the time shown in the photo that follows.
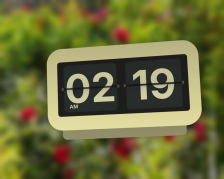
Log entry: 2:19
